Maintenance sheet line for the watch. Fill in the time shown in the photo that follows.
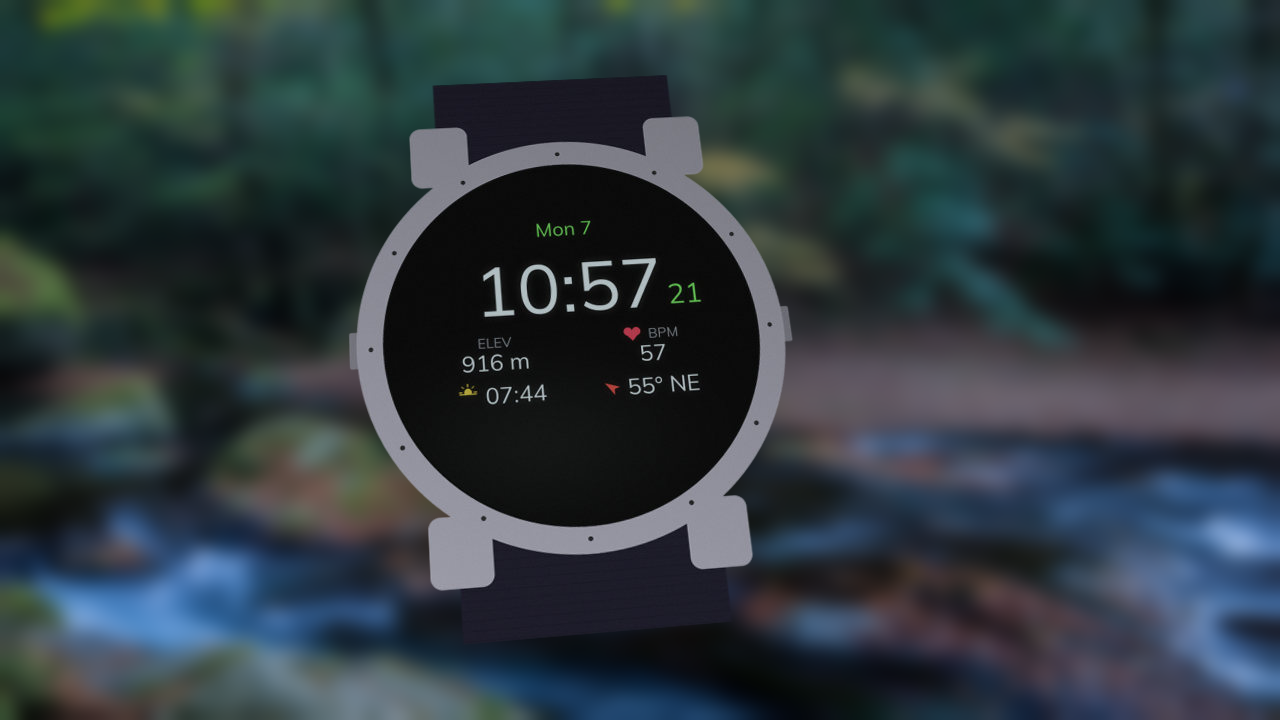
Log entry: 10:57:21
